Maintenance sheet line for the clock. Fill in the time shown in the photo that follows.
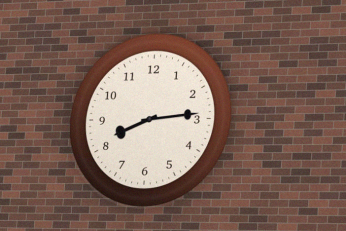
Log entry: 8:14
